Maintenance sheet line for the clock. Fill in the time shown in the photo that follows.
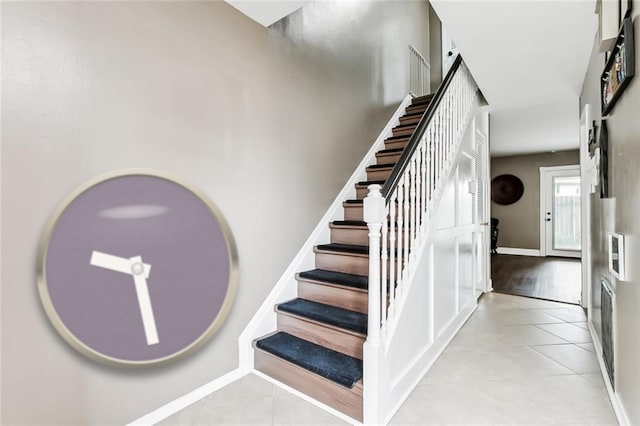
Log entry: 9:28
